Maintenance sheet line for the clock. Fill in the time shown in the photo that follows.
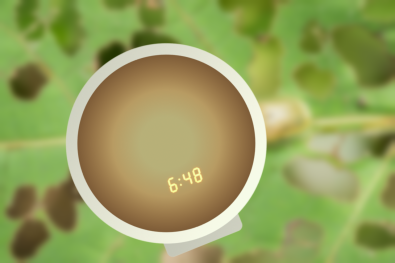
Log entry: 6:48
